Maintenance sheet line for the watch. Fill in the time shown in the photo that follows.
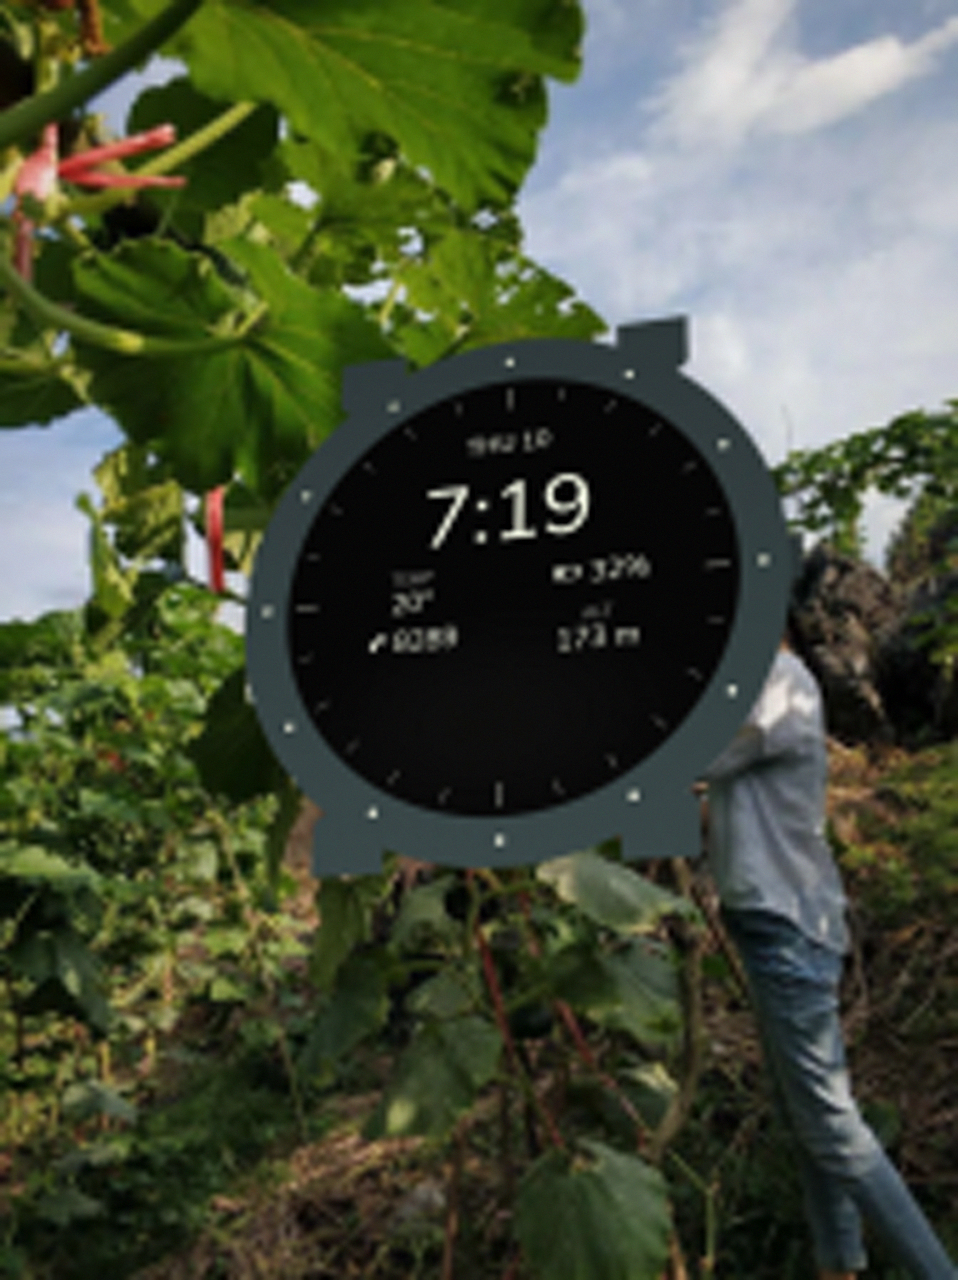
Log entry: 7:19
